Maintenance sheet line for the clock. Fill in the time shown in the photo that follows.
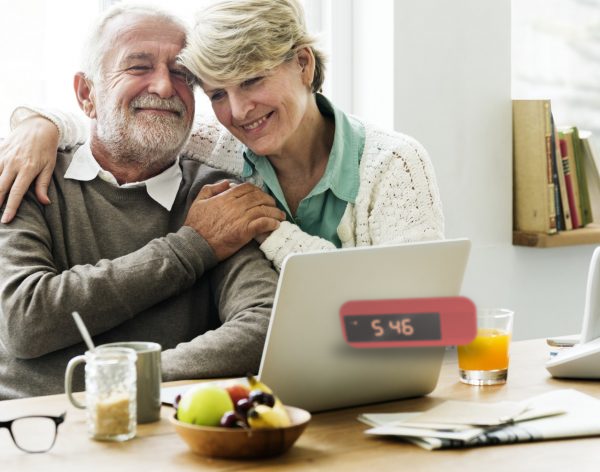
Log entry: 5:46
